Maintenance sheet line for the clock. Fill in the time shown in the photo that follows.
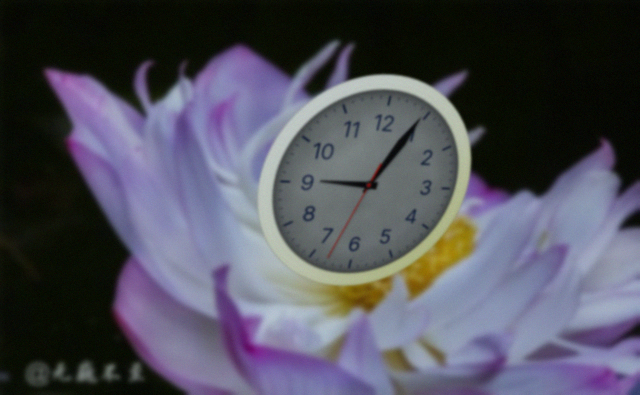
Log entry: 9:04:33
